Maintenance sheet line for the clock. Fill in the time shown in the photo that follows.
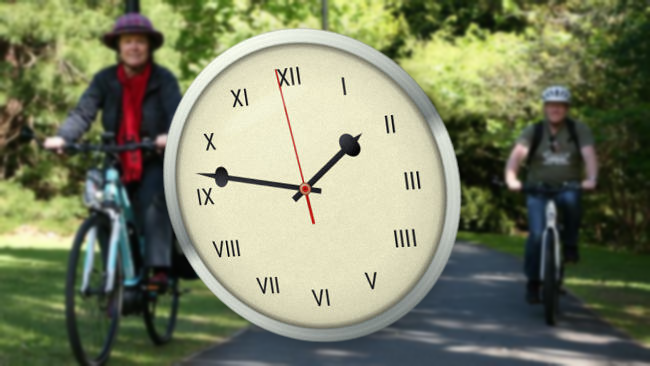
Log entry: 1:46:59
